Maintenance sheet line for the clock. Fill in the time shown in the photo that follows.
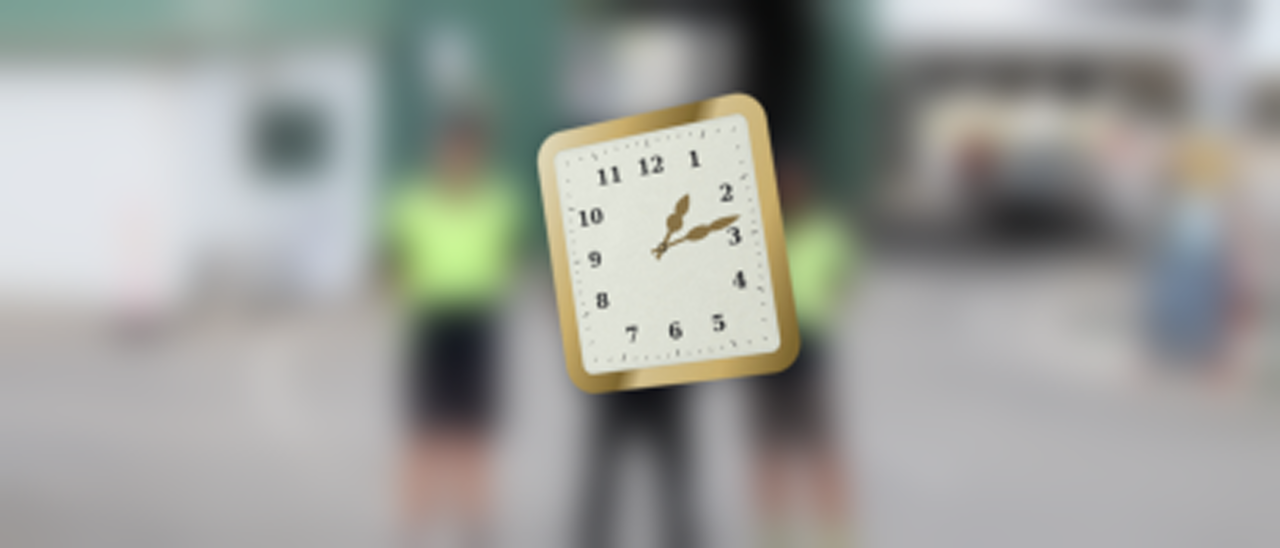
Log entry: 1:13
